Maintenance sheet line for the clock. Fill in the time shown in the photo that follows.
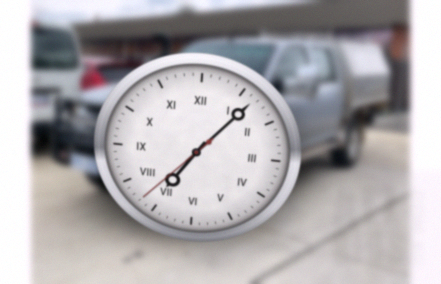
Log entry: 7:06:37
